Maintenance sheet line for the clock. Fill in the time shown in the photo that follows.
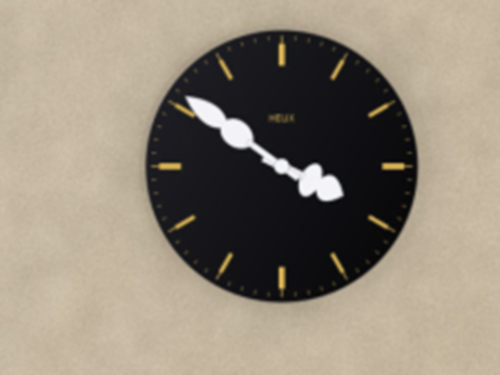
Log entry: 3:51
